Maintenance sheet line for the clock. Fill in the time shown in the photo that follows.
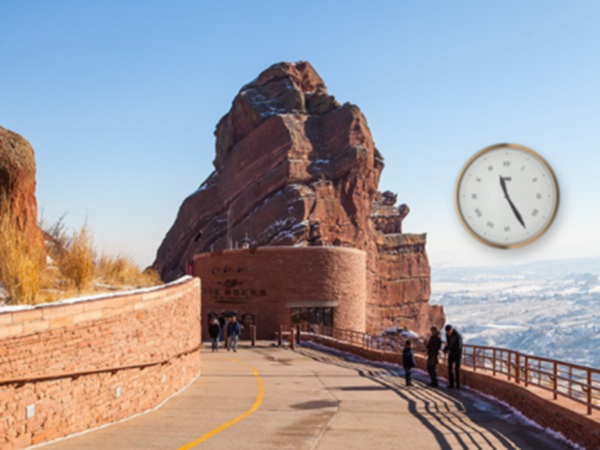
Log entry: 11:25
